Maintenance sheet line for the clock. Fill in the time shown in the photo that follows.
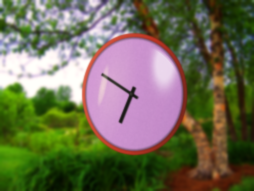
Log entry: 6:50
